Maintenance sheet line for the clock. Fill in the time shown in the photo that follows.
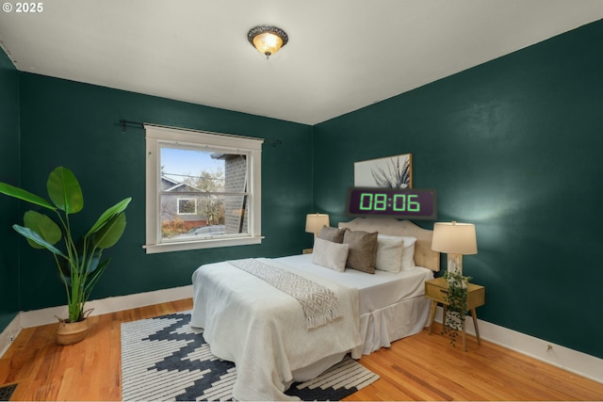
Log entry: 8:06
